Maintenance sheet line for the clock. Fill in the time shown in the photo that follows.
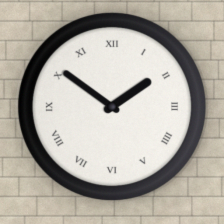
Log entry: 1:51
